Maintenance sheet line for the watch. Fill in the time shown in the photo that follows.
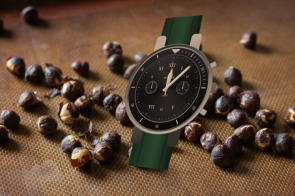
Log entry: 12:07
